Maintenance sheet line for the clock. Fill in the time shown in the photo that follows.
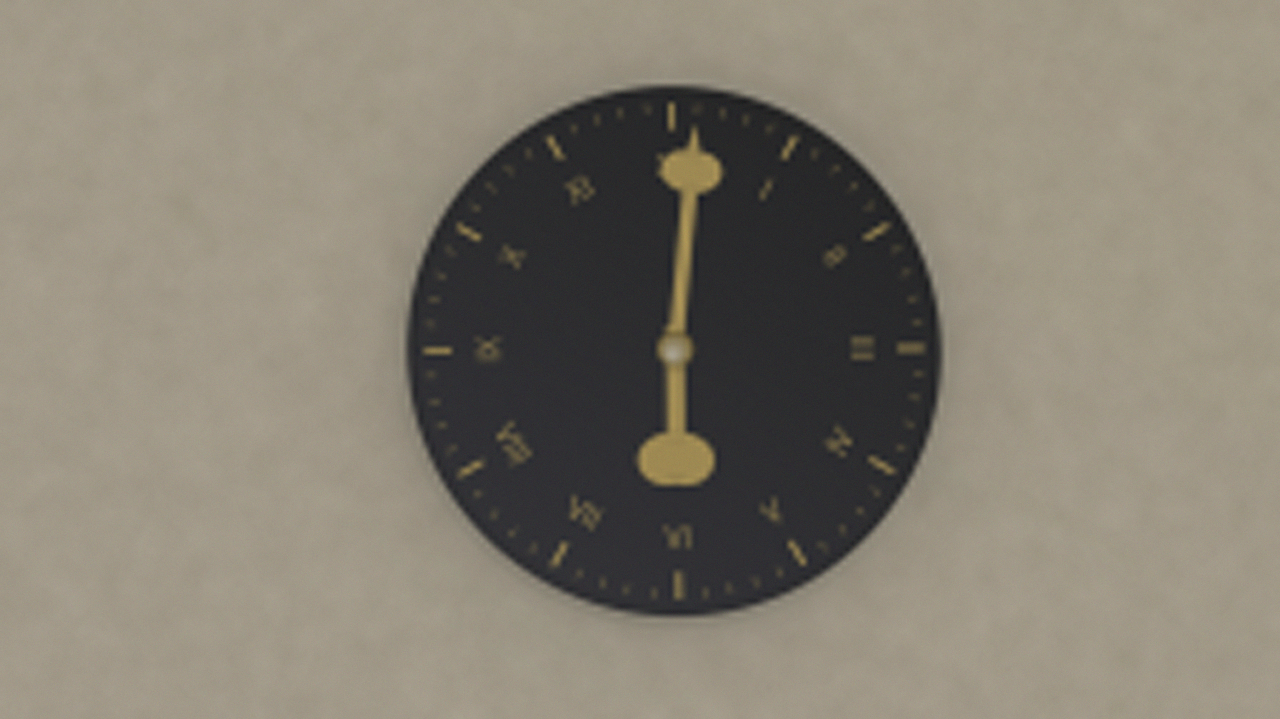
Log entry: 6:01
